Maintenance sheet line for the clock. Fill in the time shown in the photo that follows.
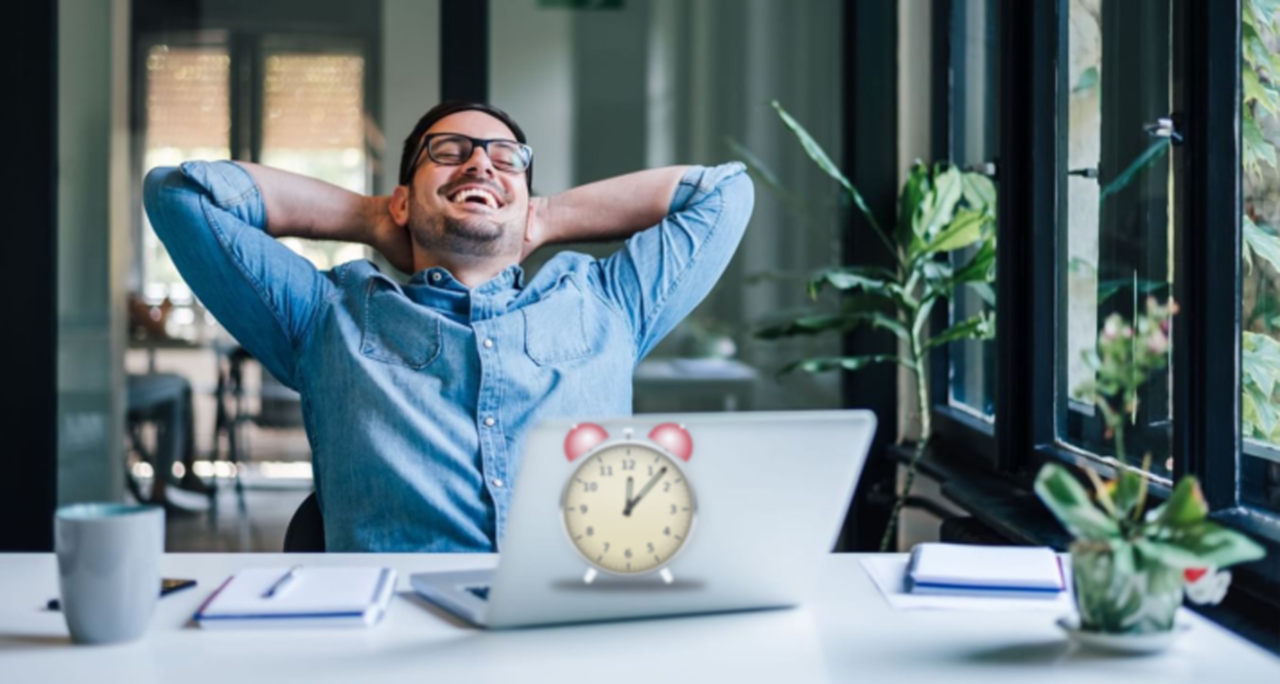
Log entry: 12:07
